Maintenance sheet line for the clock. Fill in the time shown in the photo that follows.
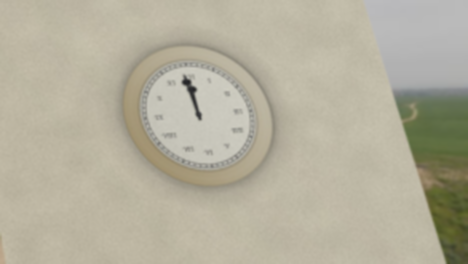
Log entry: 11:59
